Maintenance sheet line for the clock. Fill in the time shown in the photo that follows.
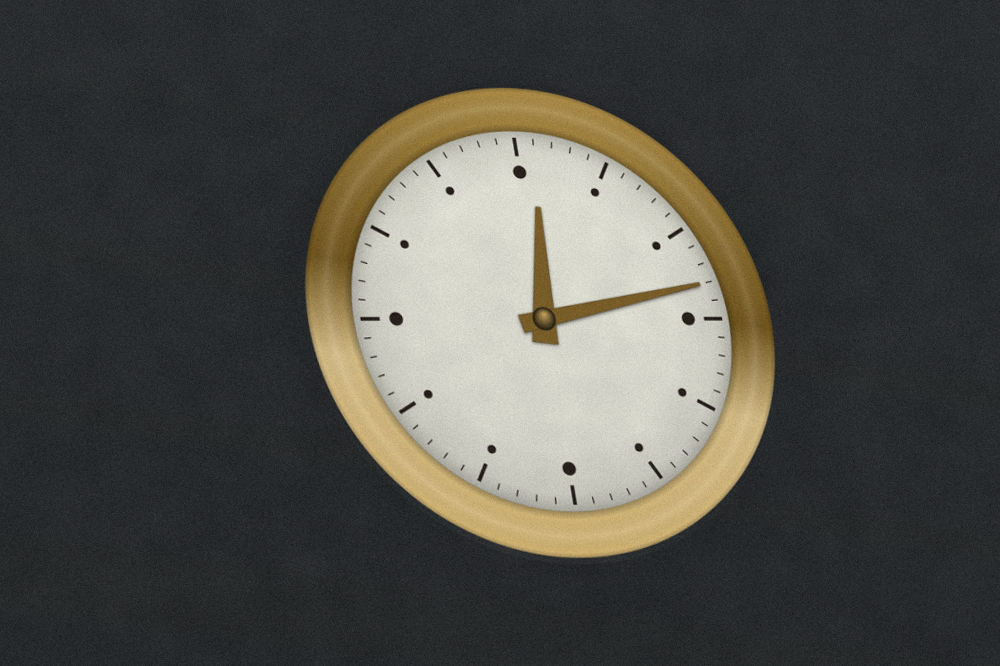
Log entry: 12:13
